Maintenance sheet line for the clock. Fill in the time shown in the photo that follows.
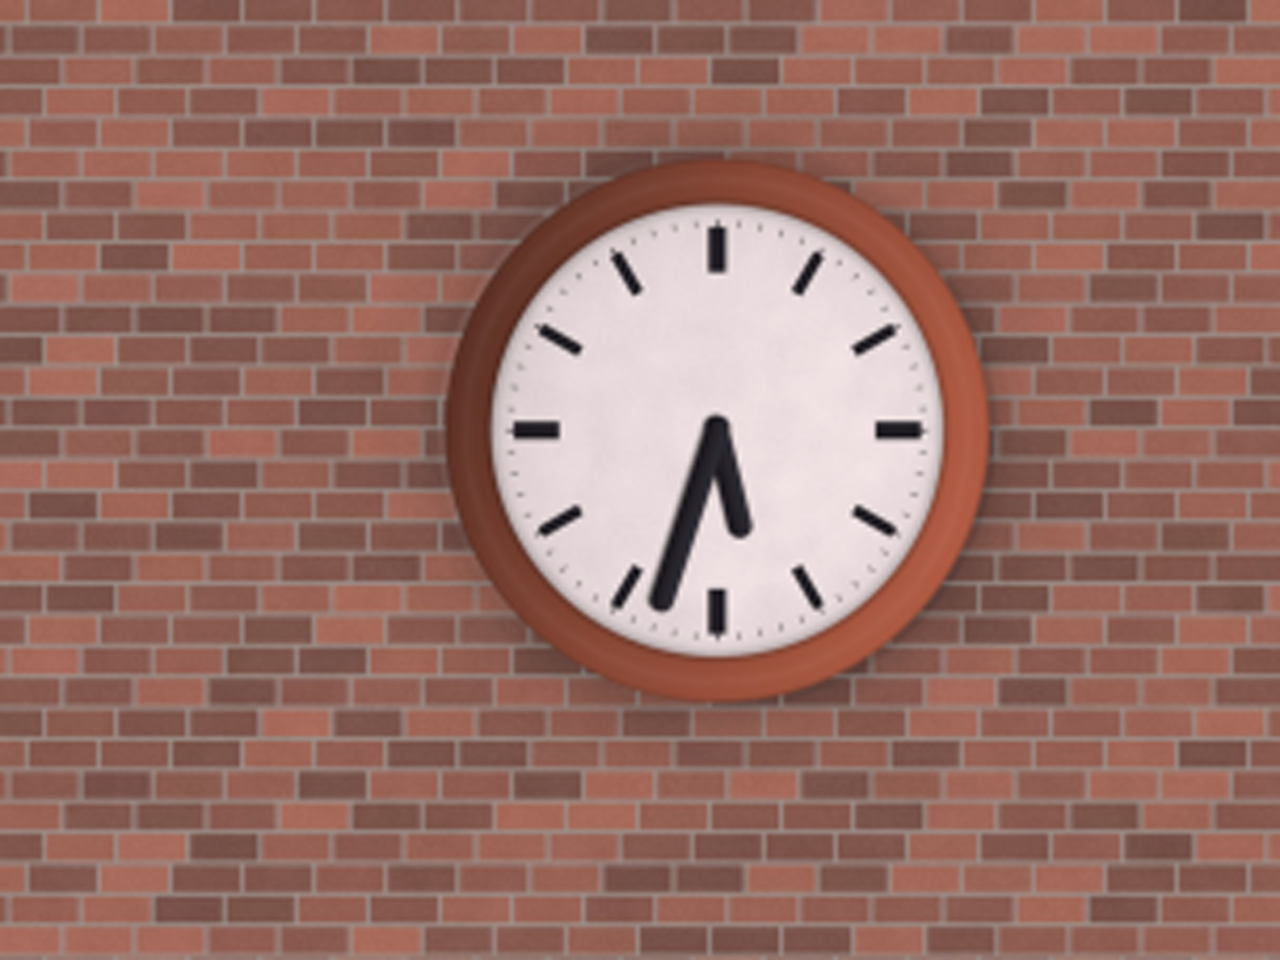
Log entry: 5:33
